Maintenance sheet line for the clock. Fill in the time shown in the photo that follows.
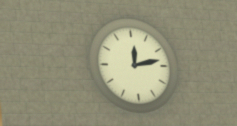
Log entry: 12:13
